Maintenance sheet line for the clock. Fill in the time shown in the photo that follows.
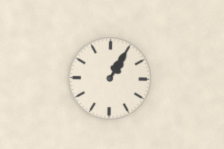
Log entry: 1:05
